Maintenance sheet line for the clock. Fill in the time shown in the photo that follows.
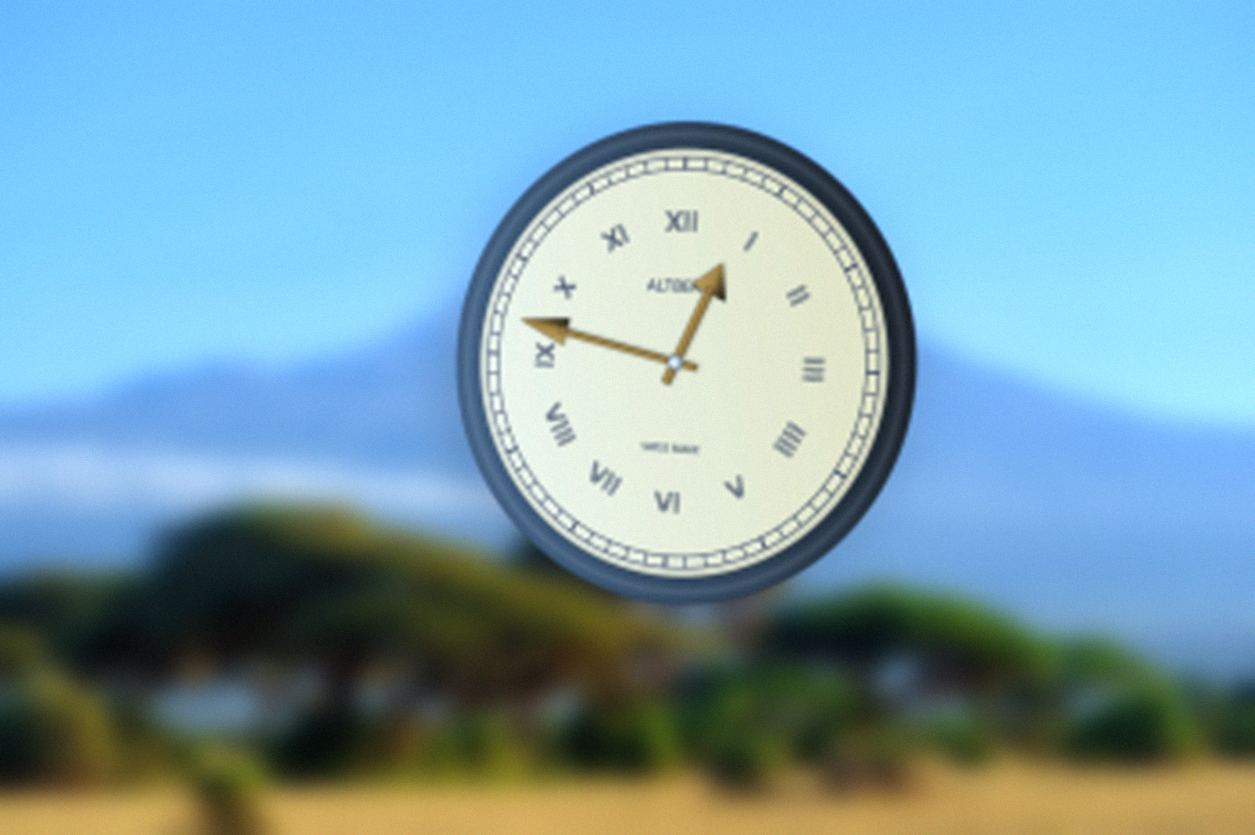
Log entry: 12:47
